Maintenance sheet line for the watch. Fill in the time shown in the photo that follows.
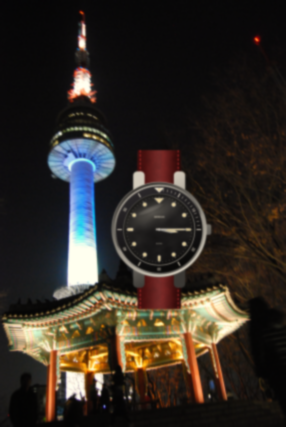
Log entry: 3:15
